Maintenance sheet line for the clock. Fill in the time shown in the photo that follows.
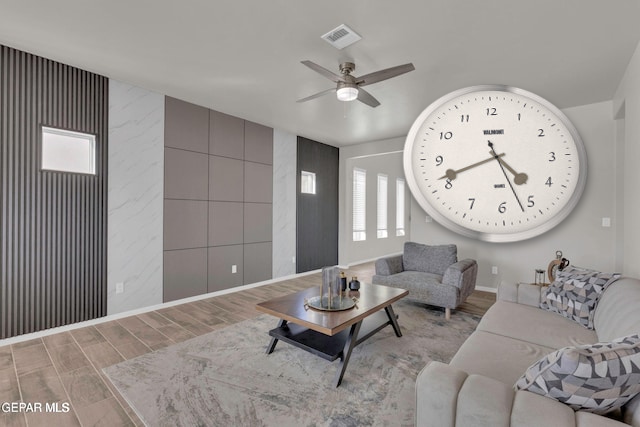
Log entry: 4:41:27
